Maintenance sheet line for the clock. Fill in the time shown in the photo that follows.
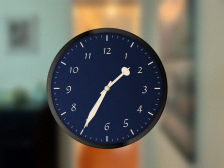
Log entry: 1:35
